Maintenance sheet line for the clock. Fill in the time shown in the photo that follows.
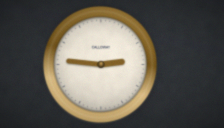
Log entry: 2:46
